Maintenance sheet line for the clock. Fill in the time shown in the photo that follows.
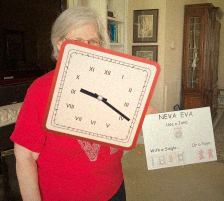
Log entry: 9:19
